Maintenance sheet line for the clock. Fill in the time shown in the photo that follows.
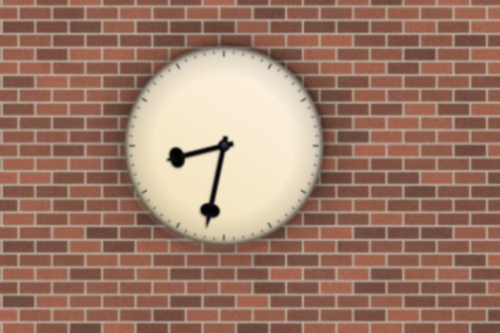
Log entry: 8:32
